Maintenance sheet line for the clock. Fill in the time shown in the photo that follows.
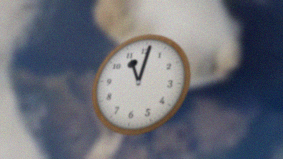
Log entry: 11:01
